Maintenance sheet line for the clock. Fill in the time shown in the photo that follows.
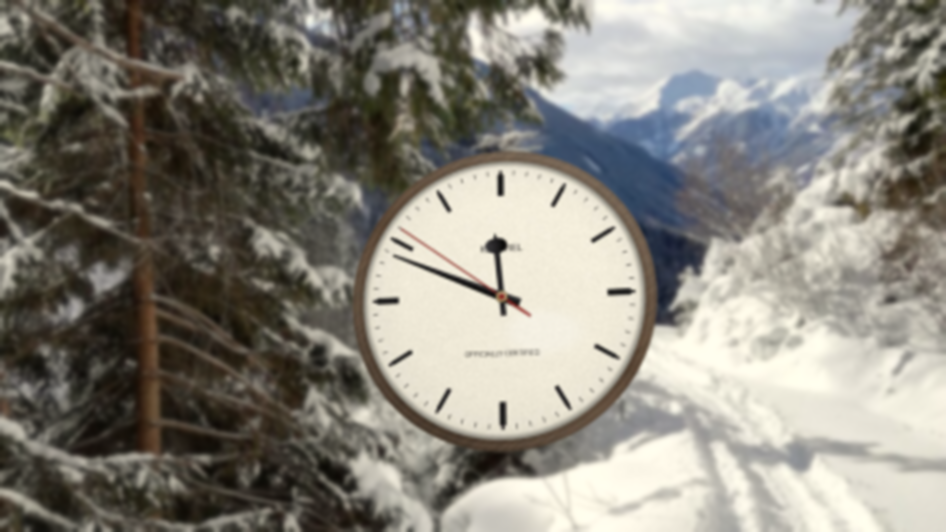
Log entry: 11:48:51
